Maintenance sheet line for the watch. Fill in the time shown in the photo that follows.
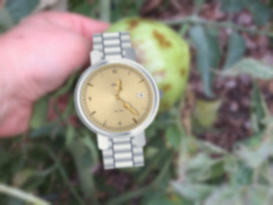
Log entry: 12:23
